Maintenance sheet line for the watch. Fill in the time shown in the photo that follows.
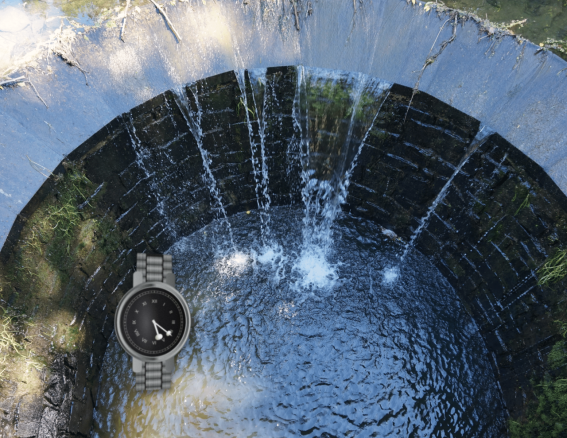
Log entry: 5:21
